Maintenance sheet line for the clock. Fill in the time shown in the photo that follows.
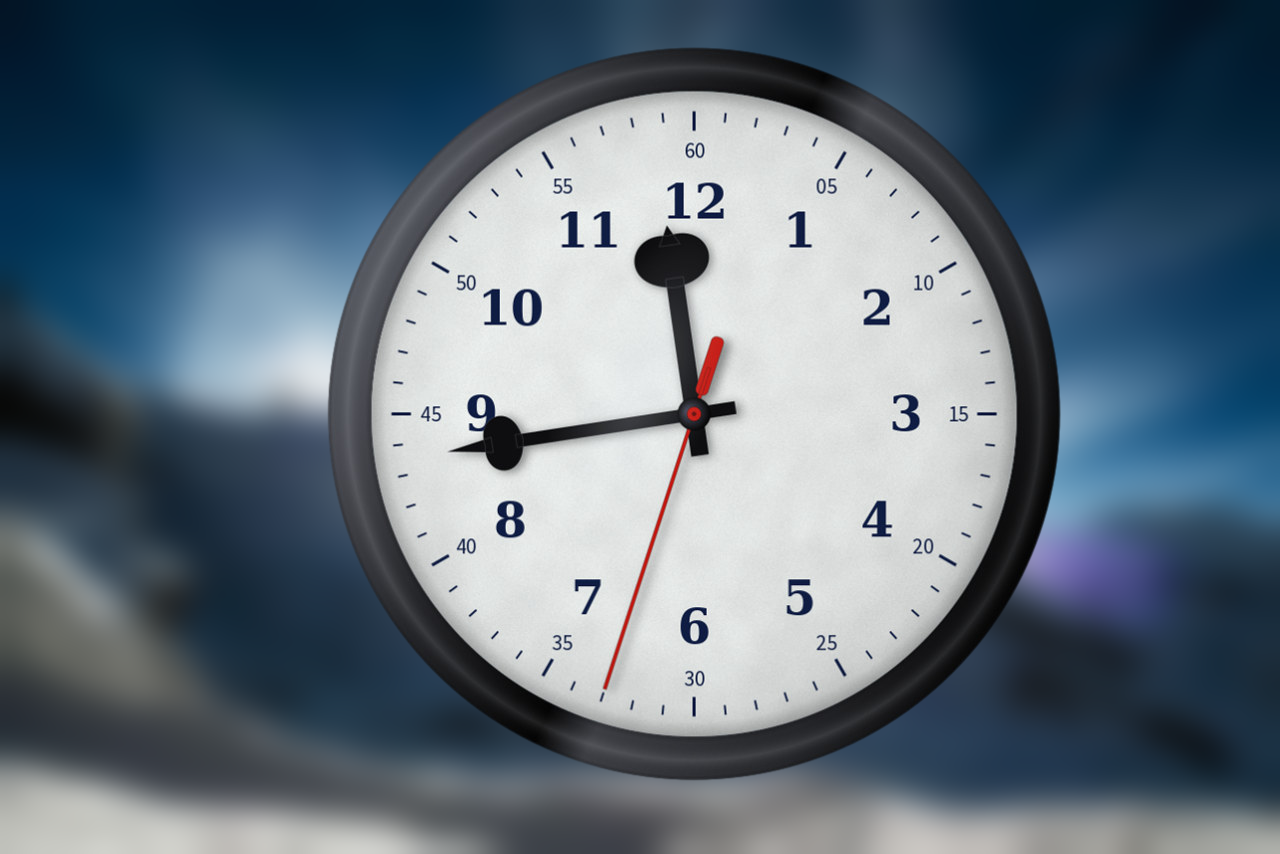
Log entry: 11:43:33
